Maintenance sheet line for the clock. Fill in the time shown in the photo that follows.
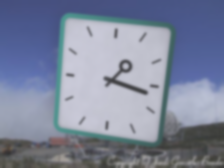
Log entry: 1:17
